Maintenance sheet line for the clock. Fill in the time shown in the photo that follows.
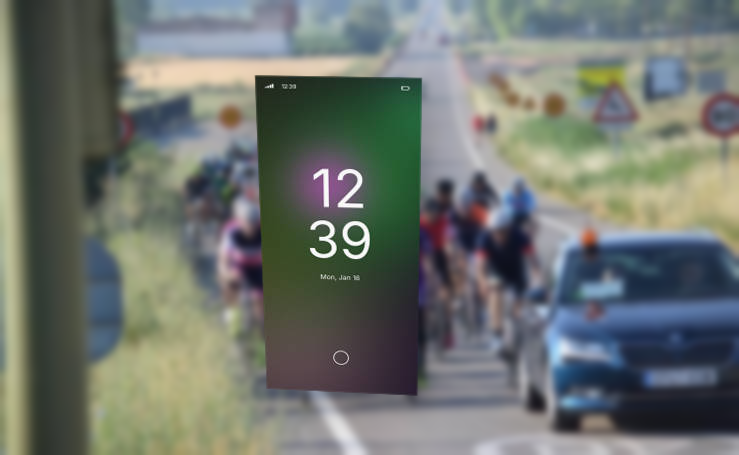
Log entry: 12:39
